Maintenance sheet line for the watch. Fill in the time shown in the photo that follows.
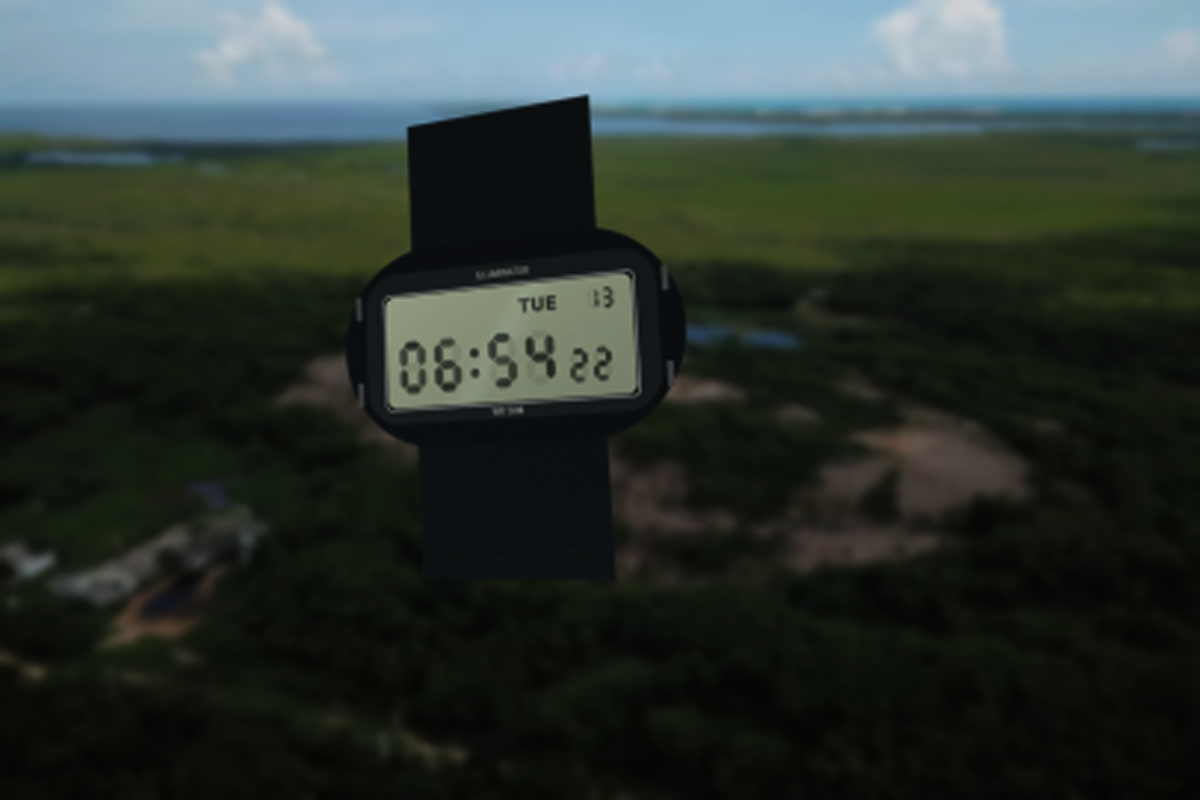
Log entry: 6:54:22
